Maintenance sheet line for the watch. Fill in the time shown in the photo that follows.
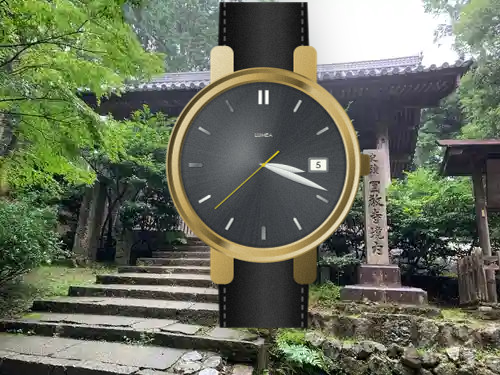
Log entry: 3:18:38
